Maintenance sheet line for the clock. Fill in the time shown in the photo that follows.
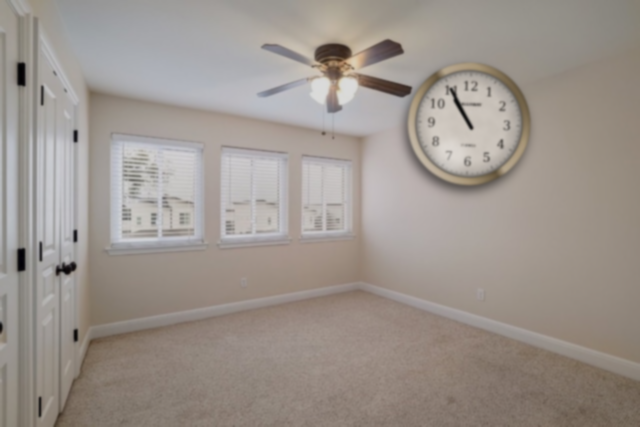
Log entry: 10:55
